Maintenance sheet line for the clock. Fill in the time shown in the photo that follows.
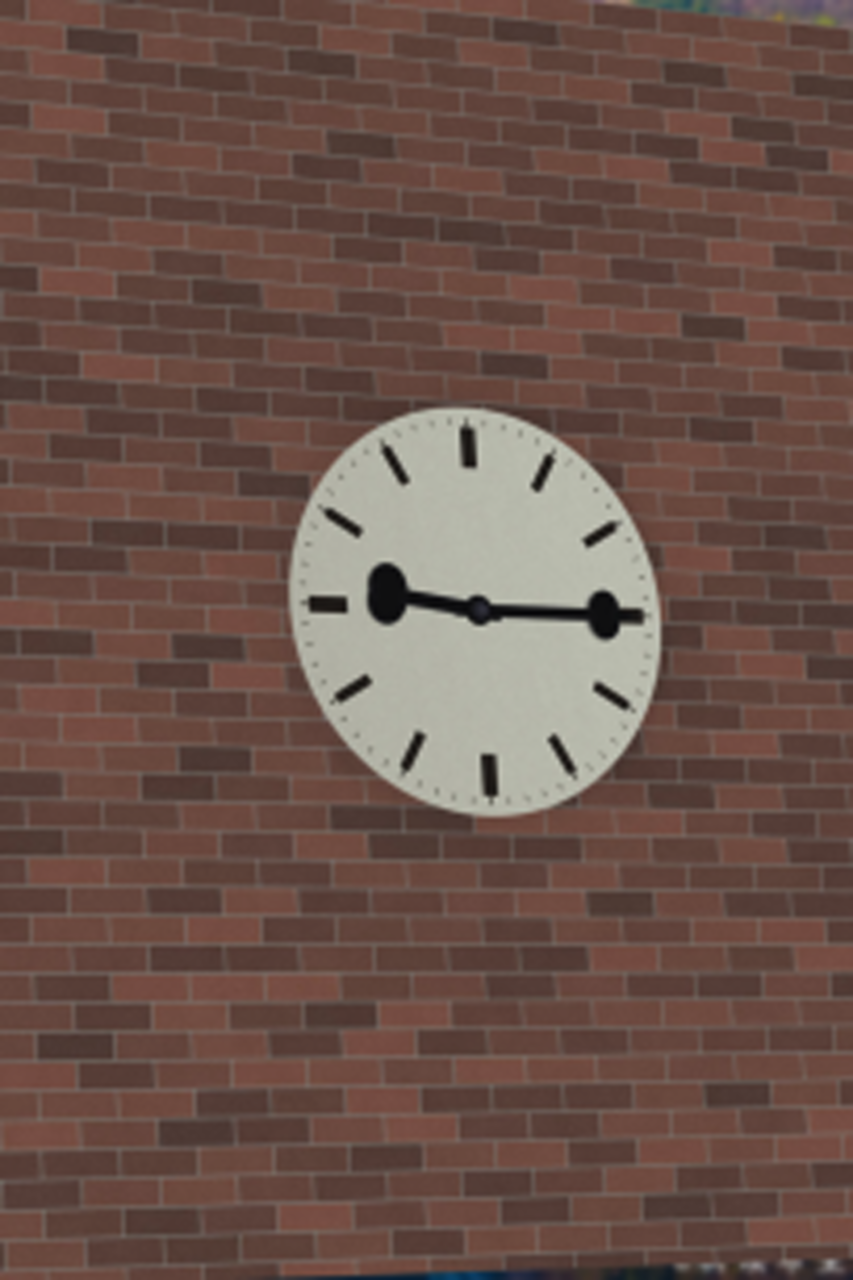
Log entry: 9:15
